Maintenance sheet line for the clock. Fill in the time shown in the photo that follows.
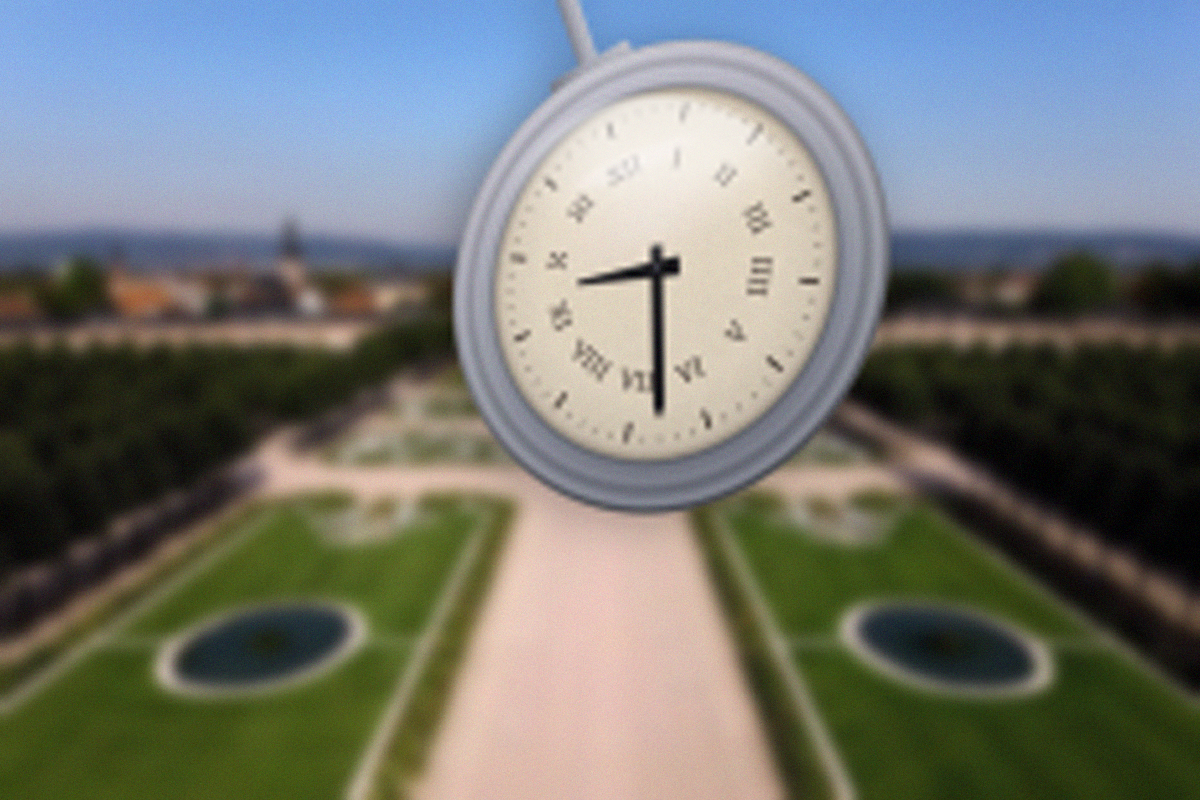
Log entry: 9:33
